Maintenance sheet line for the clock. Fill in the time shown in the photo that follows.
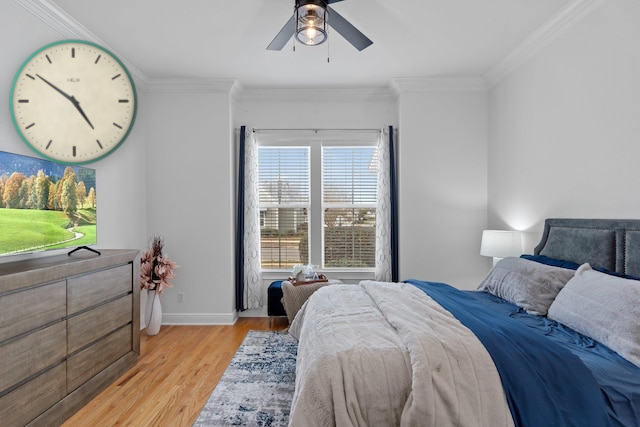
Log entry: 4:51
